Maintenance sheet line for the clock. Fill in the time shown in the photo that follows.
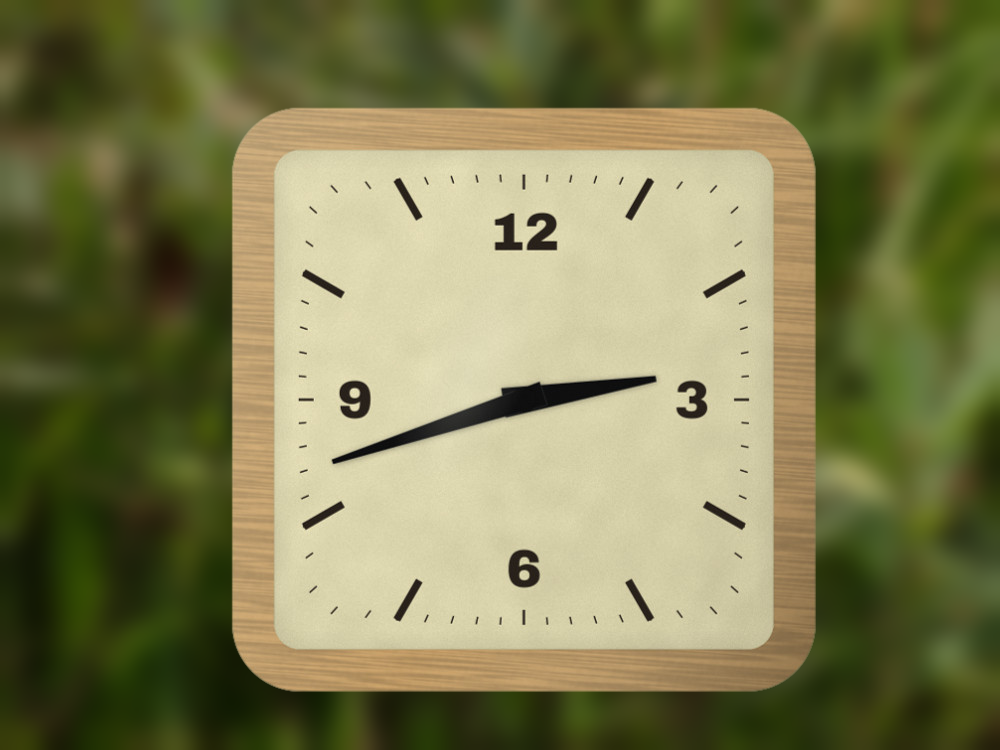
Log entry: 2:42
